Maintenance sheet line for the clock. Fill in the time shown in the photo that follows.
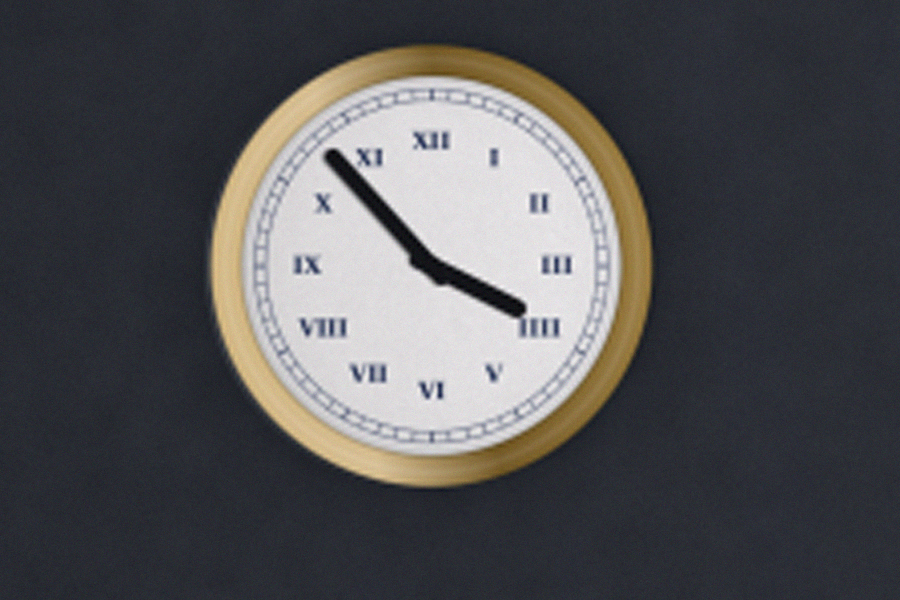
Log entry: 3:53
